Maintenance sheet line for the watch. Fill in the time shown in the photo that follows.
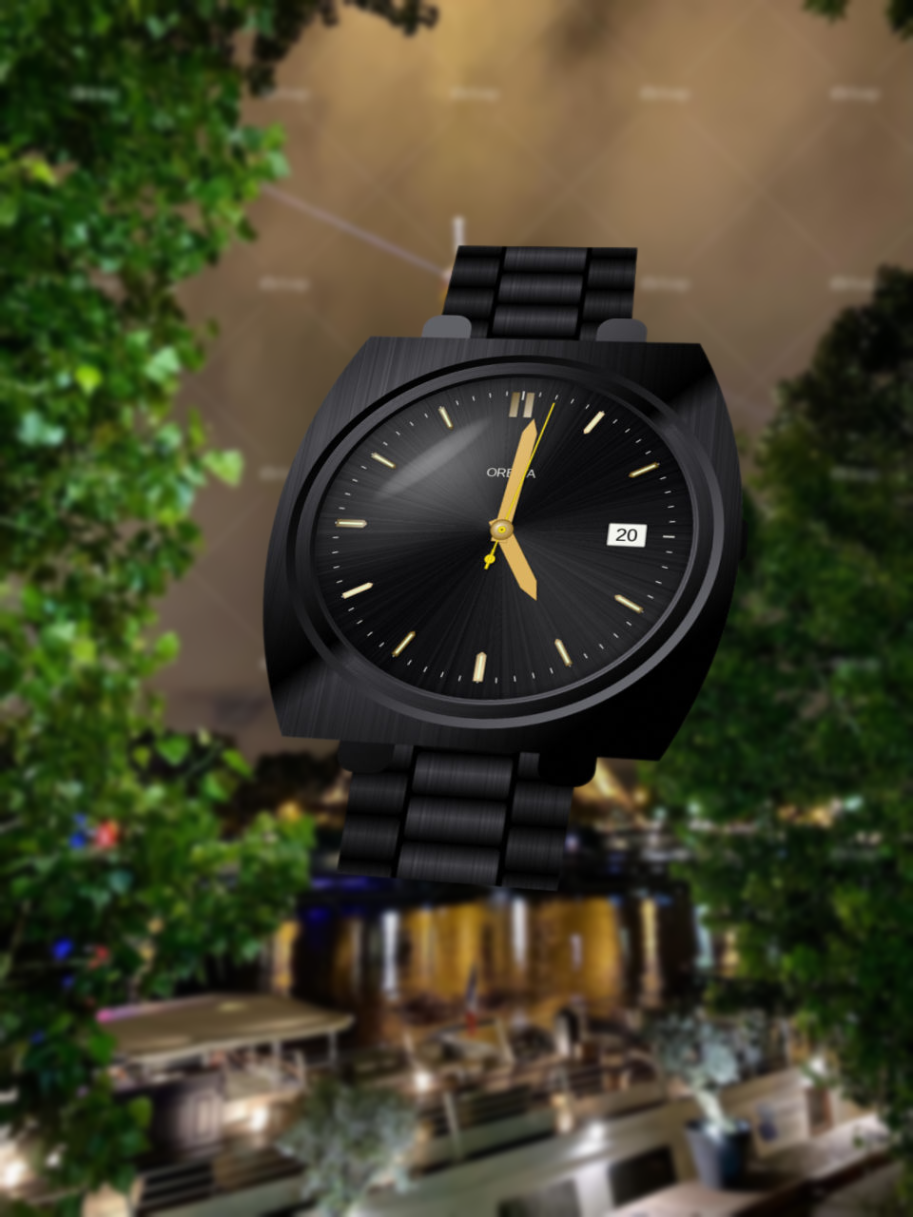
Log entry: 5:01:02
